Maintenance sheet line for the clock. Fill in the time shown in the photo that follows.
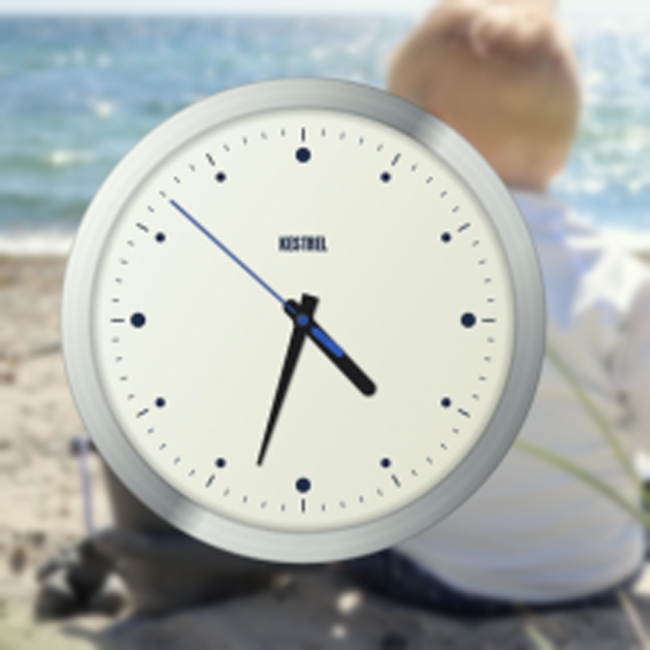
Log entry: 4:32:52
